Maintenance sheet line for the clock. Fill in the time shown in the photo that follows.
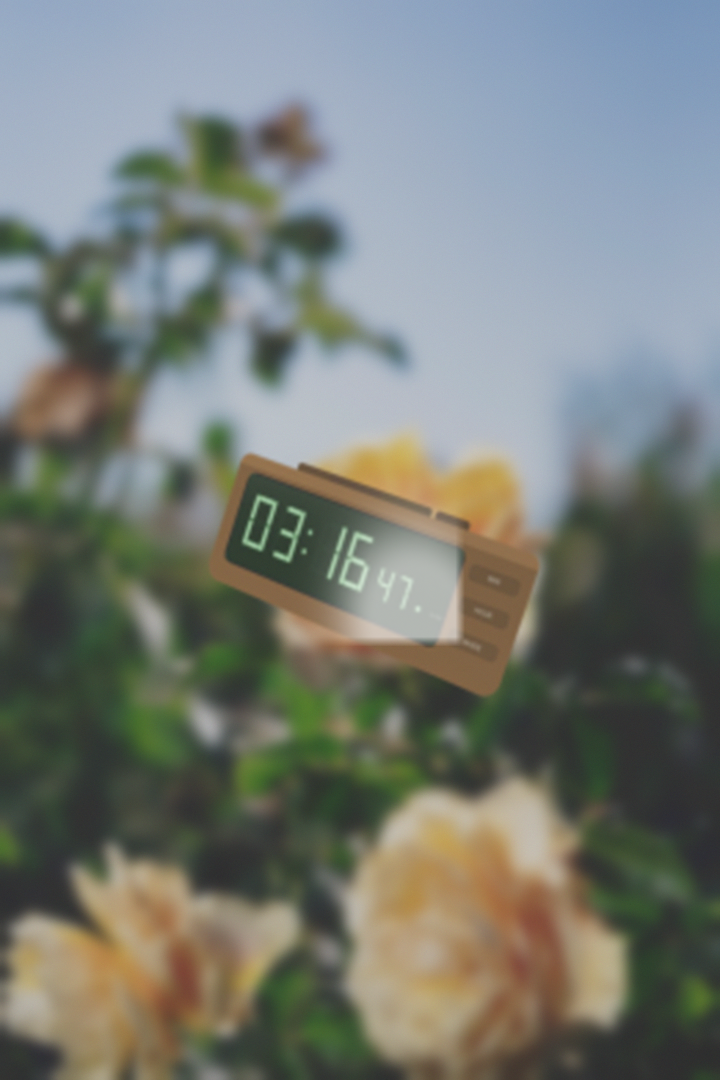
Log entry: 3:16:47
